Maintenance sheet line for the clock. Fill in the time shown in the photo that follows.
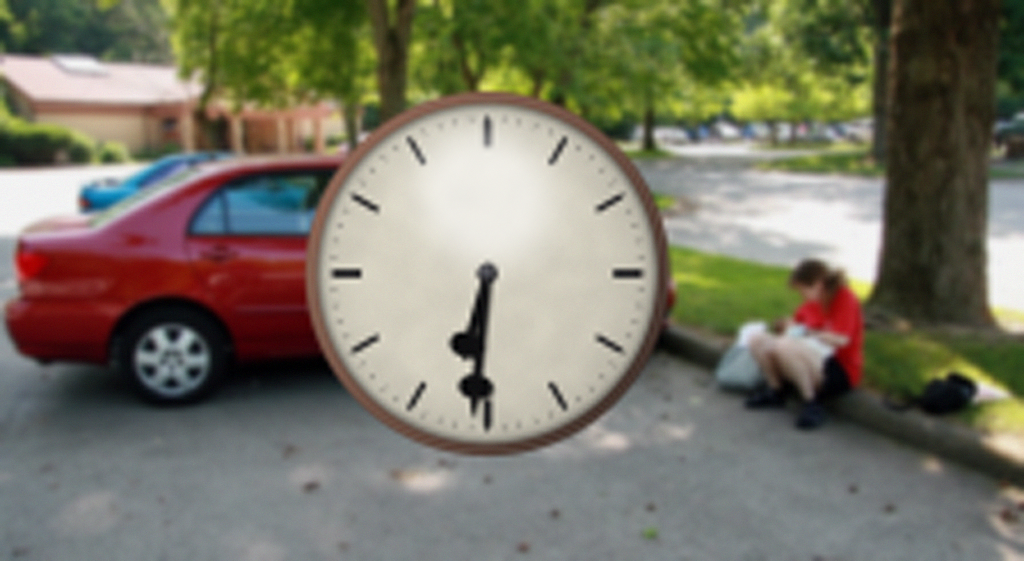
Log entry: 6:31
